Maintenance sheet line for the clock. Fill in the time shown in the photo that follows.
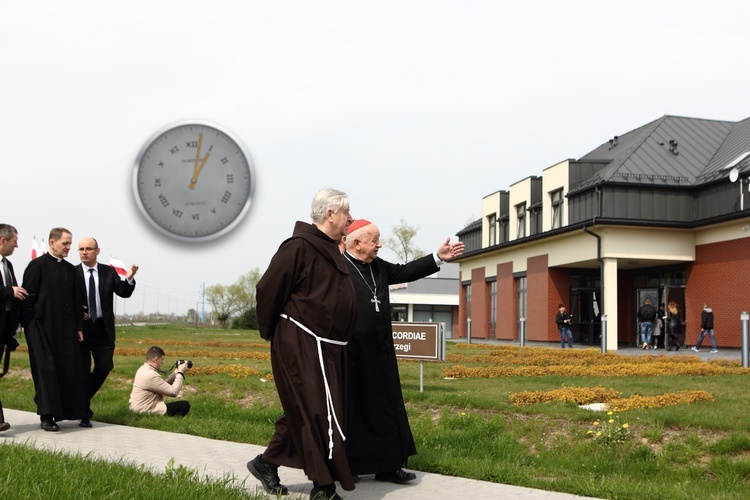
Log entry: 1:02
